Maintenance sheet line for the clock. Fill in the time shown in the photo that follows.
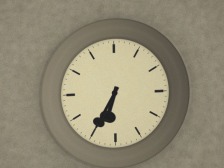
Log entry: 6:35
